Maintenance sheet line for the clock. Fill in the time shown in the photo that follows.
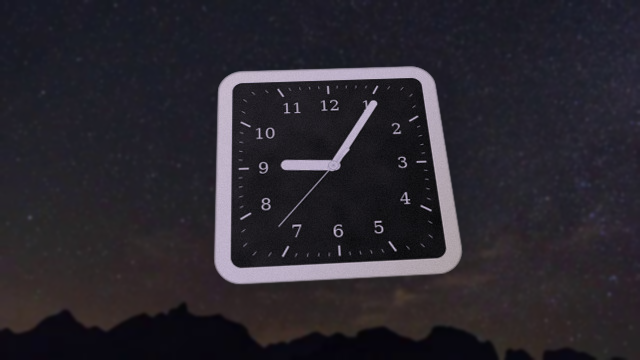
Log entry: 9:05:37
